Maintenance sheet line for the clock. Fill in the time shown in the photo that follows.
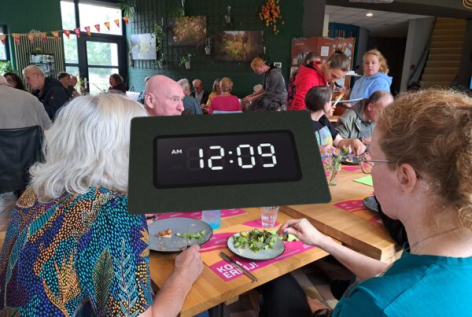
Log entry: 12:09
